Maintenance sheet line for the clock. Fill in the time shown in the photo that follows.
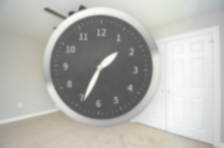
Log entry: 1:34
